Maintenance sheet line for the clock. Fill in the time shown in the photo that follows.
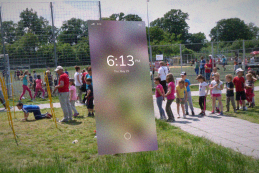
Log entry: 6:13
